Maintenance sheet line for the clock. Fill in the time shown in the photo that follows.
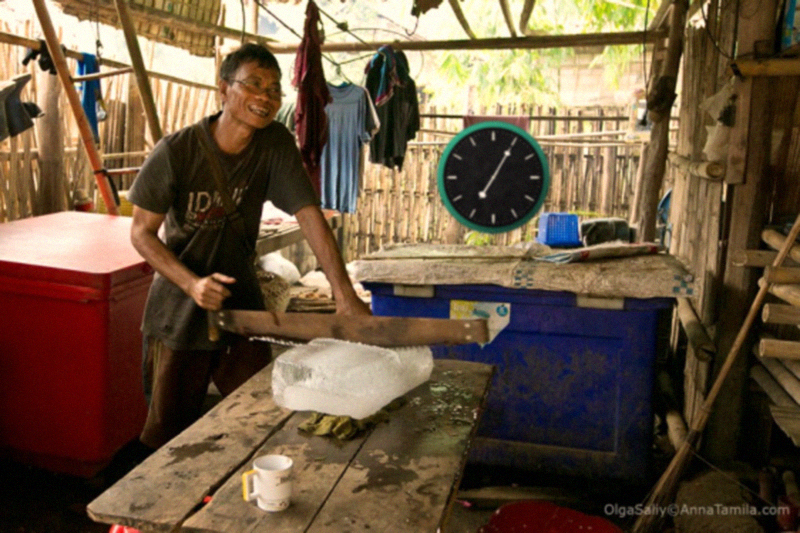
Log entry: 7:05
